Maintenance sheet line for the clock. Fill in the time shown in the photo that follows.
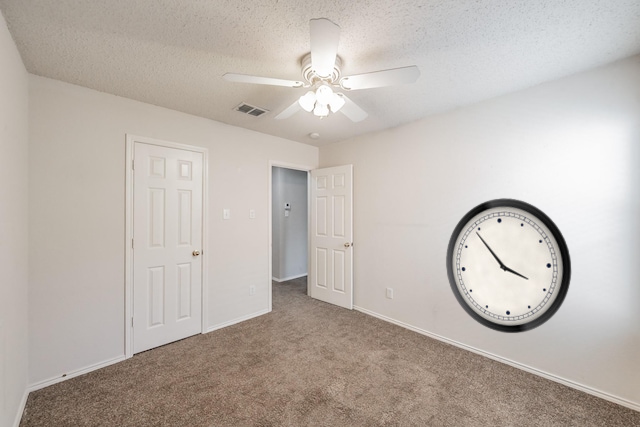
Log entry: 3:54
